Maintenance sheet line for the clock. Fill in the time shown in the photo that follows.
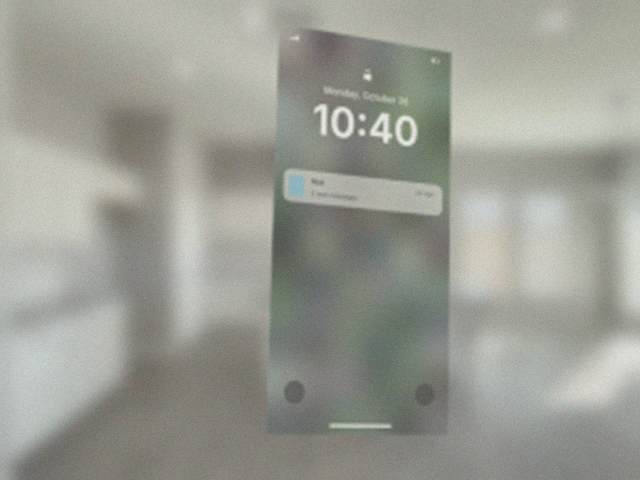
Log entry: 10:40
